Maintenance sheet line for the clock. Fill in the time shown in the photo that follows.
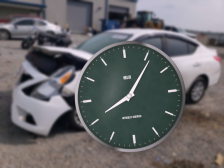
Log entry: 8:06
